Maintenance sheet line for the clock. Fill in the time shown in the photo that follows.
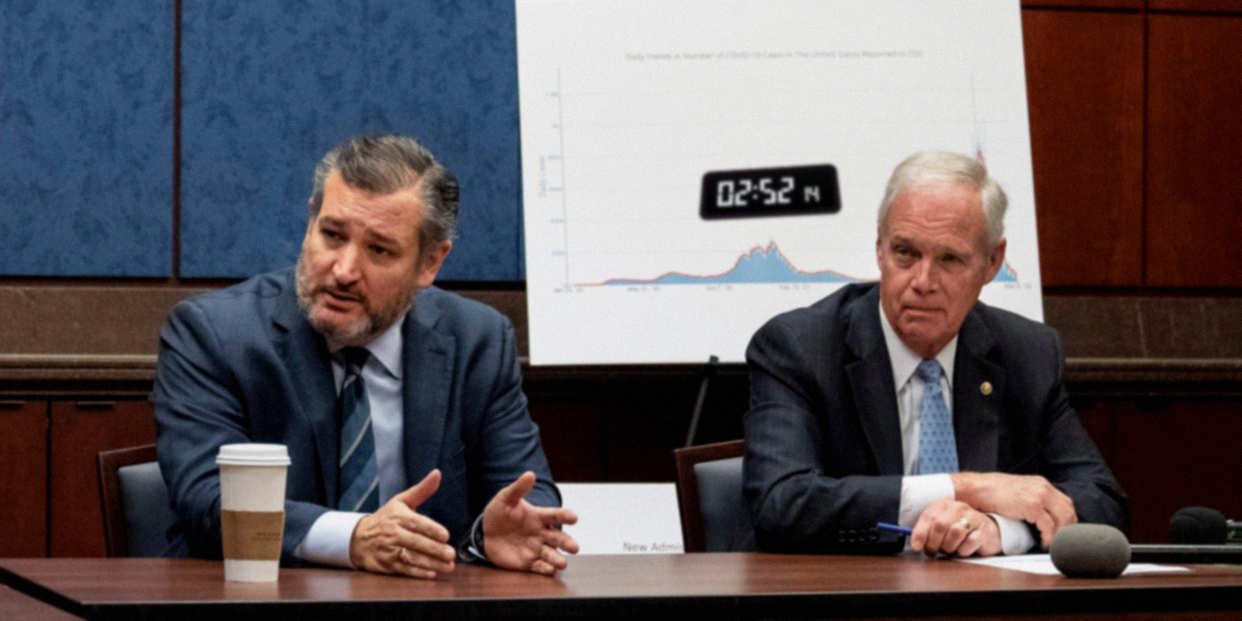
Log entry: 2:52
